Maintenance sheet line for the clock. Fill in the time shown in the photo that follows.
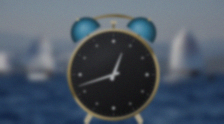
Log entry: 12:42
